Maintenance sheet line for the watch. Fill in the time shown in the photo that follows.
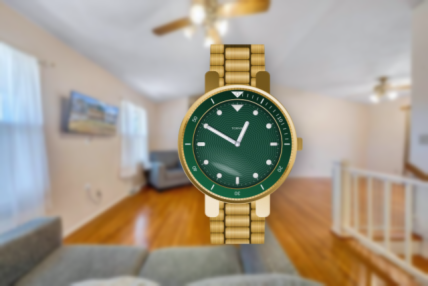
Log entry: 12:50
